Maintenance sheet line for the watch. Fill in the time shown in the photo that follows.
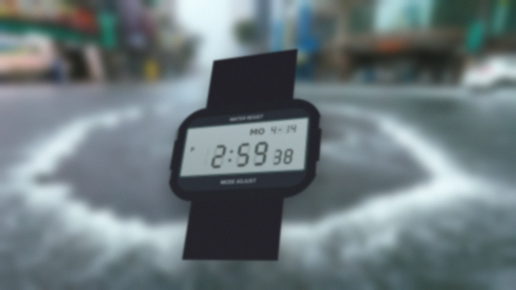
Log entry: 2:59:38
